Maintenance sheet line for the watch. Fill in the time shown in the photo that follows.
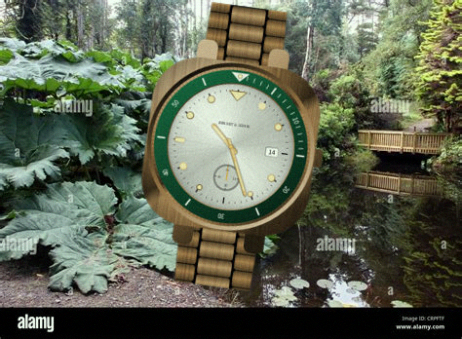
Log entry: 10:26
